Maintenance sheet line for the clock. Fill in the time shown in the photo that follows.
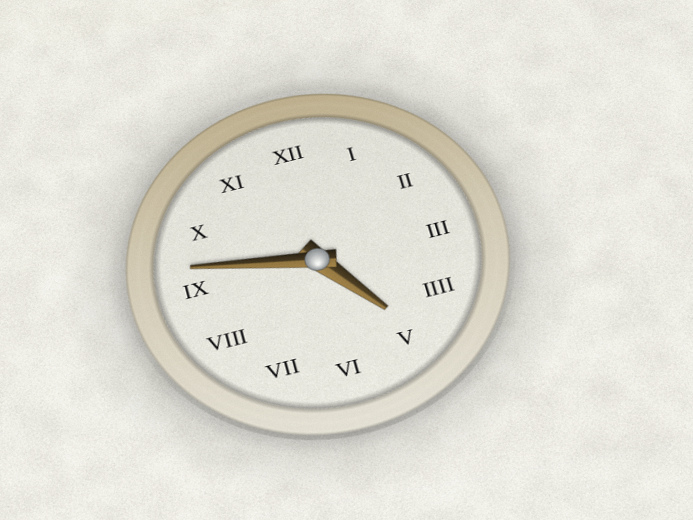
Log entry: 4:47
